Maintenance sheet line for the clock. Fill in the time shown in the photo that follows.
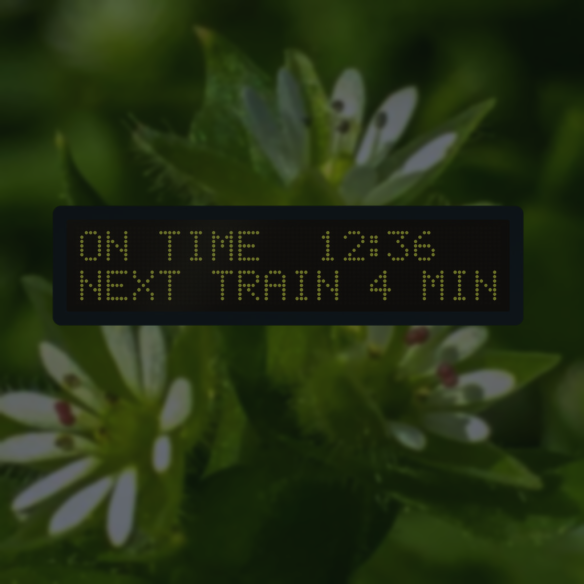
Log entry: 12:36
